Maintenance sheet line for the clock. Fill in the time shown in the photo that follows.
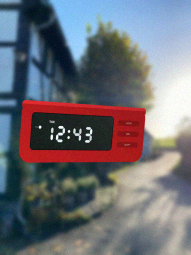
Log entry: 12:43
